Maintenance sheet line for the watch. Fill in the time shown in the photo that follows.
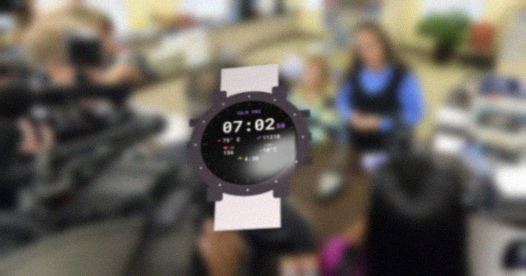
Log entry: 7:02
